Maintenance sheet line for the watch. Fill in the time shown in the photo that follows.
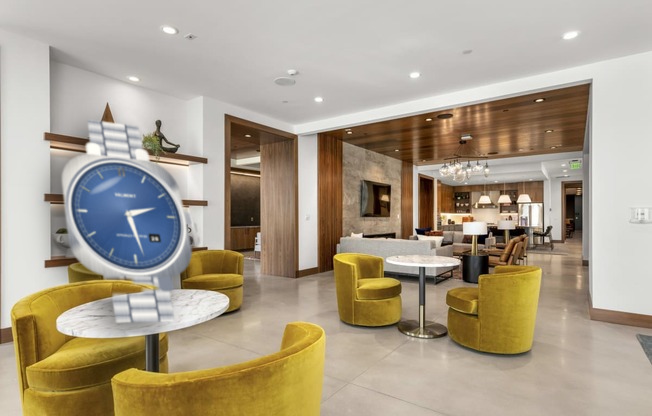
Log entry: 2:28
